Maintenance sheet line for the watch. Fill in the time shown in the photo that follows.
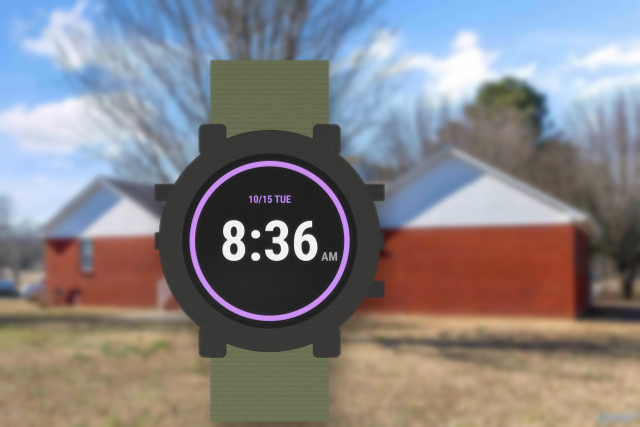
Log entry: 8:36
